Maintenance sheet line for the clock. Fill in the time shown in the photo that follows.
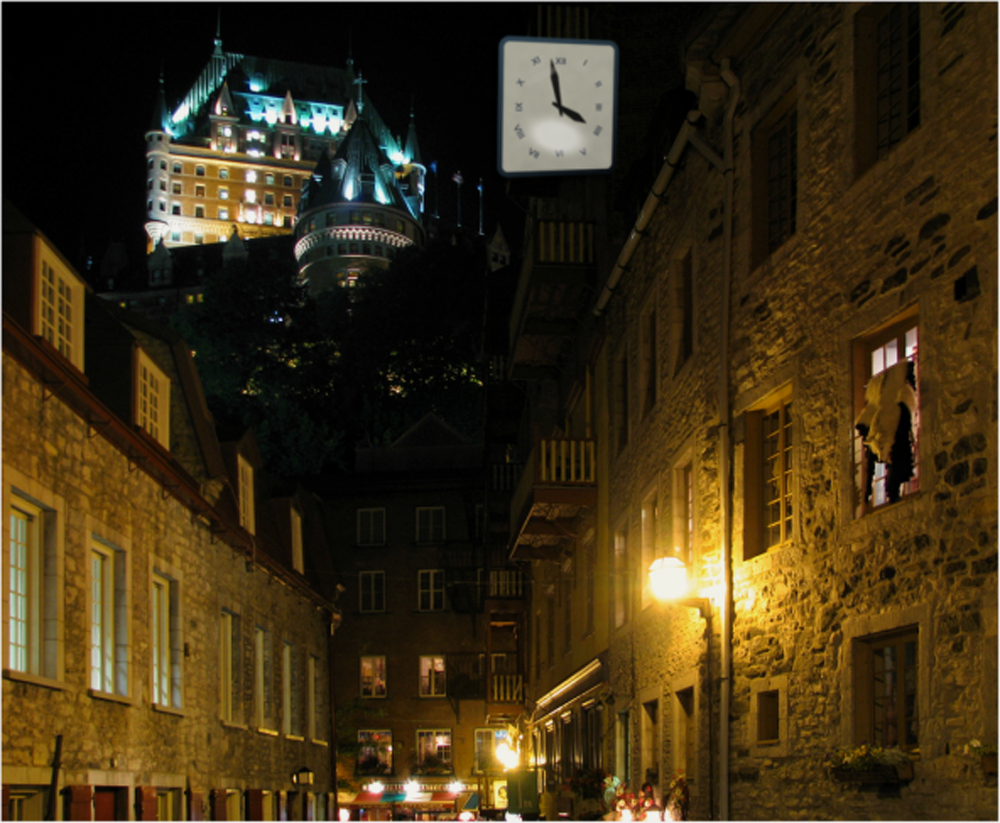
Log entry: 3:58
